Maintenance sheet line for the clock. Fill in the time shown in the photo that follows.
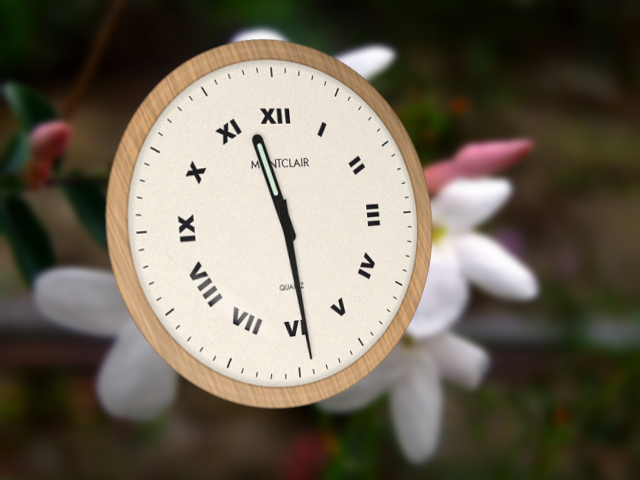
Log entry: 11:29
